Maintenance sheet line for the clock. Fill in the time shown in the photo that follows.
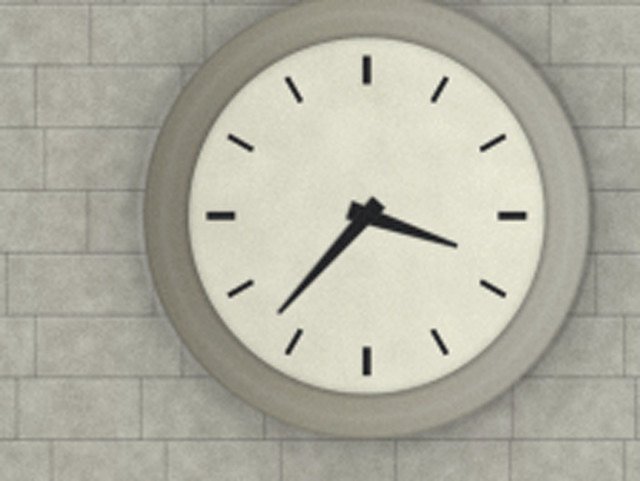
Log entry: 3:37
